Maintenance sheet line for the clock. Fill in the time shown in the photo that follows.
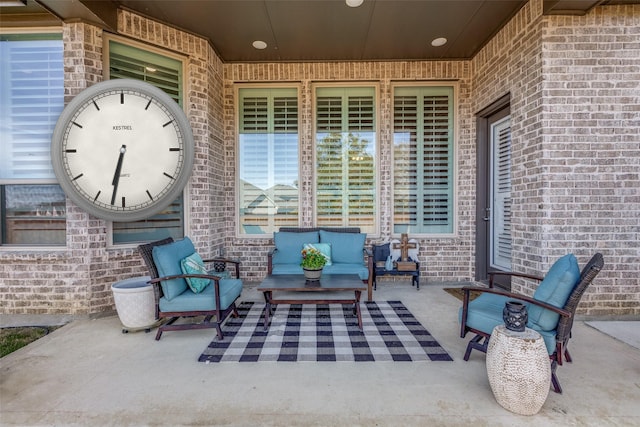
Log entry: 6:32
